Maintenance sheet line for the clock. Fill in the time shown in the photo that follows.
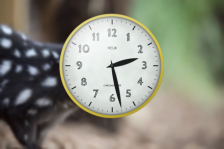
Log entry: 2:28
